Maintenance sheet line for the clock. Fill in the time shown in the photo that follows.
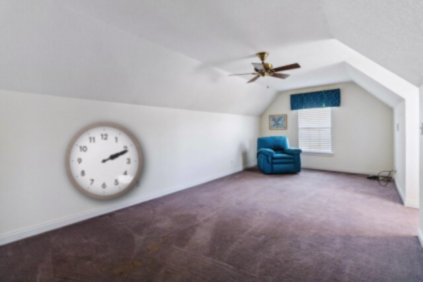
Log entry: 2:11
